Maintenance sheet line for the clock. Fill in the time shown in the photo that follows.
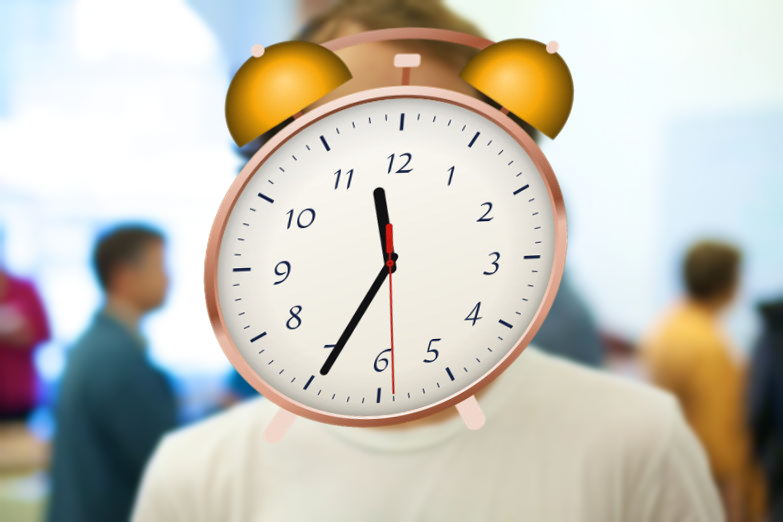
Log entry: 11:34:29
